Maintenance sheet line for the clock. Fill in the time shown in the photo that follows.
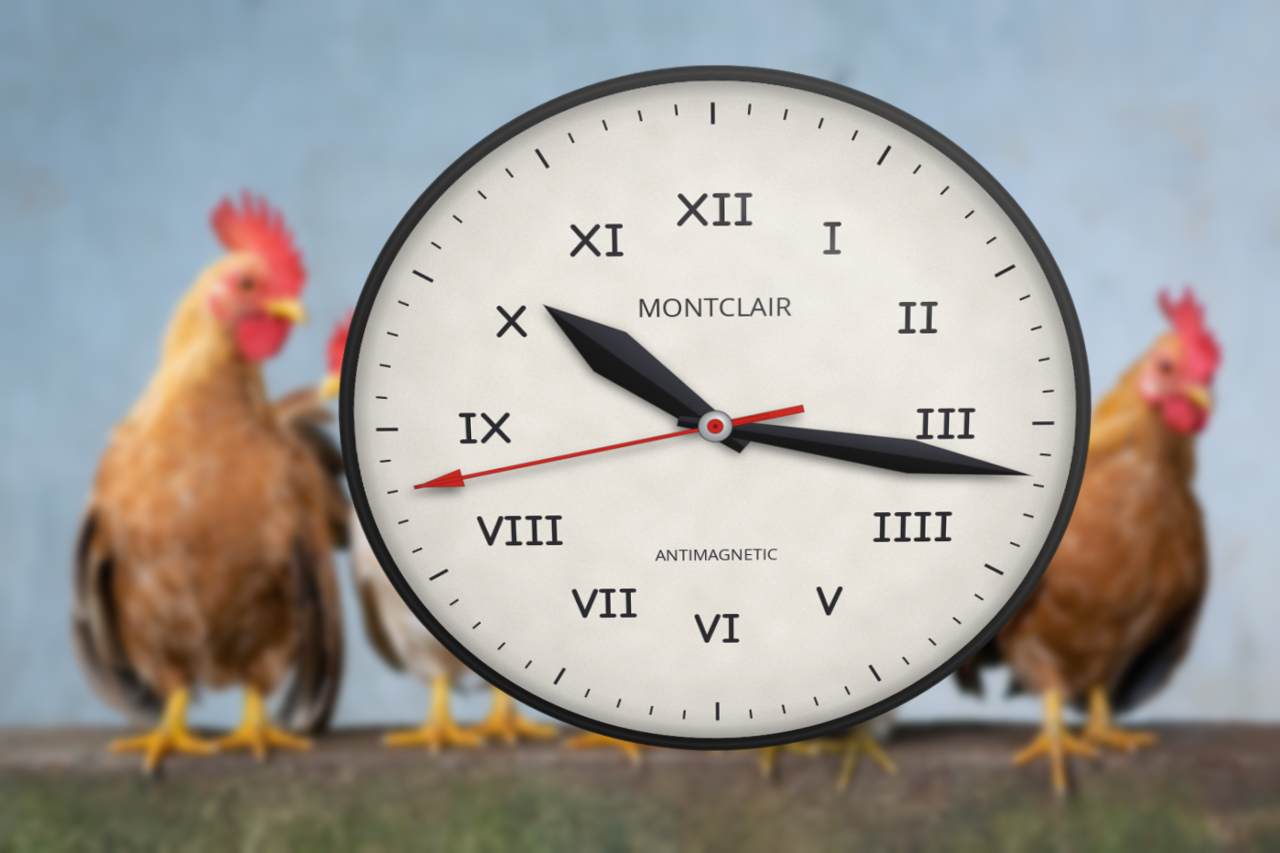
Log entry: 10:16:43
